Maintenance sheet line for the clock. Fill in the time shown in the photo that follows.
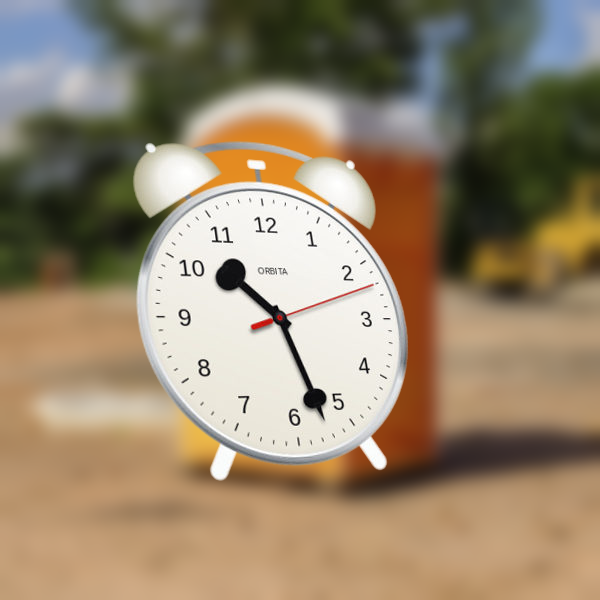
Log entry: 10:27:12
